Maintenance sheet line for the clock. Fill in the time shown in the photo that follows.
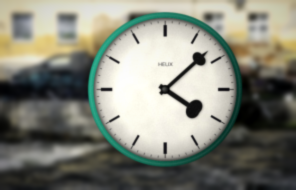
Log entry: 4:08
